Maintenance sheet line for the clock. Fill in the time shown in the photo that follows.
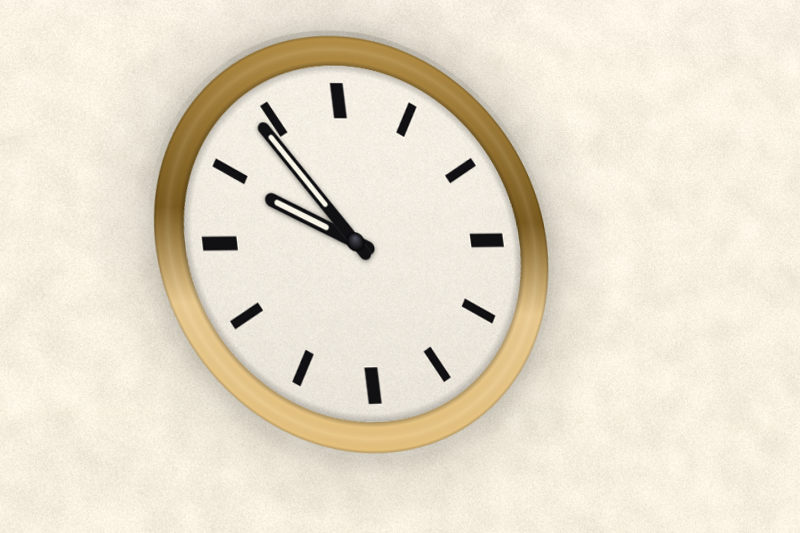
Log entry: 9:54
